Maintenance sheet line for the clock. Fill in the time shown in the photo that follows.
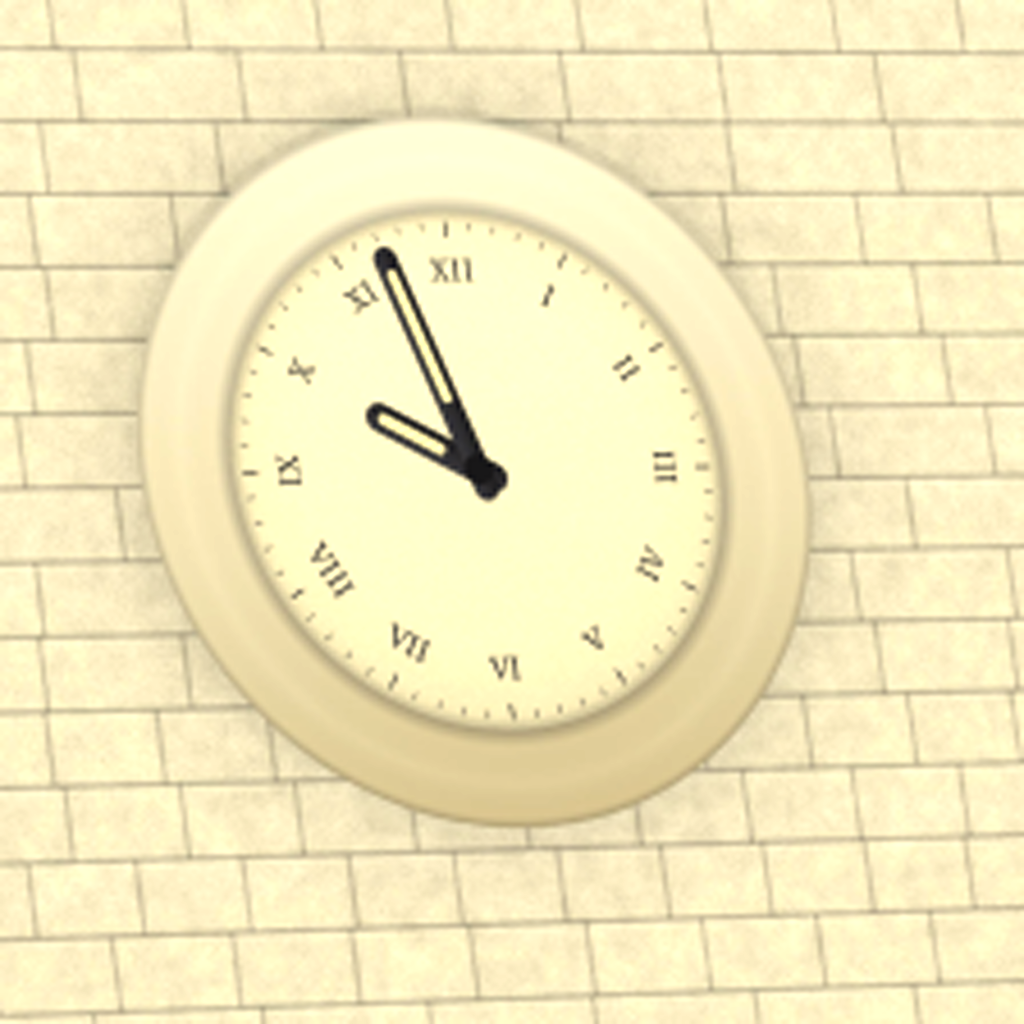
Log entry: 9:57
